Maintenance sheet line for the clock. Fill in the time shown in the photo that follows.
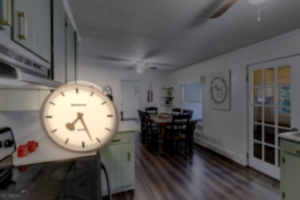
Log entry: 7:27
